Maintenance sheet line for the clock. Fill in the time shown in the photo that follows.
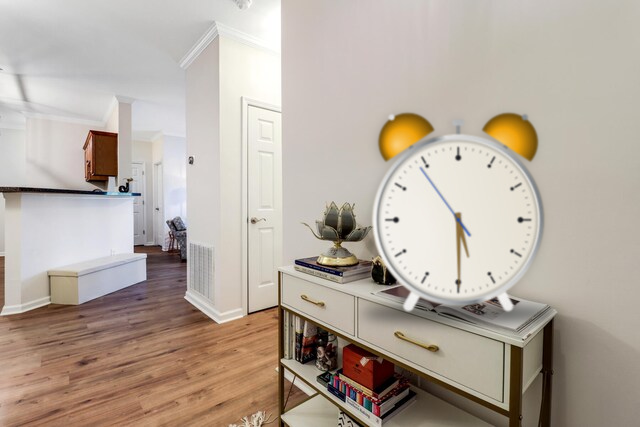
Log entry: 5:29:54
